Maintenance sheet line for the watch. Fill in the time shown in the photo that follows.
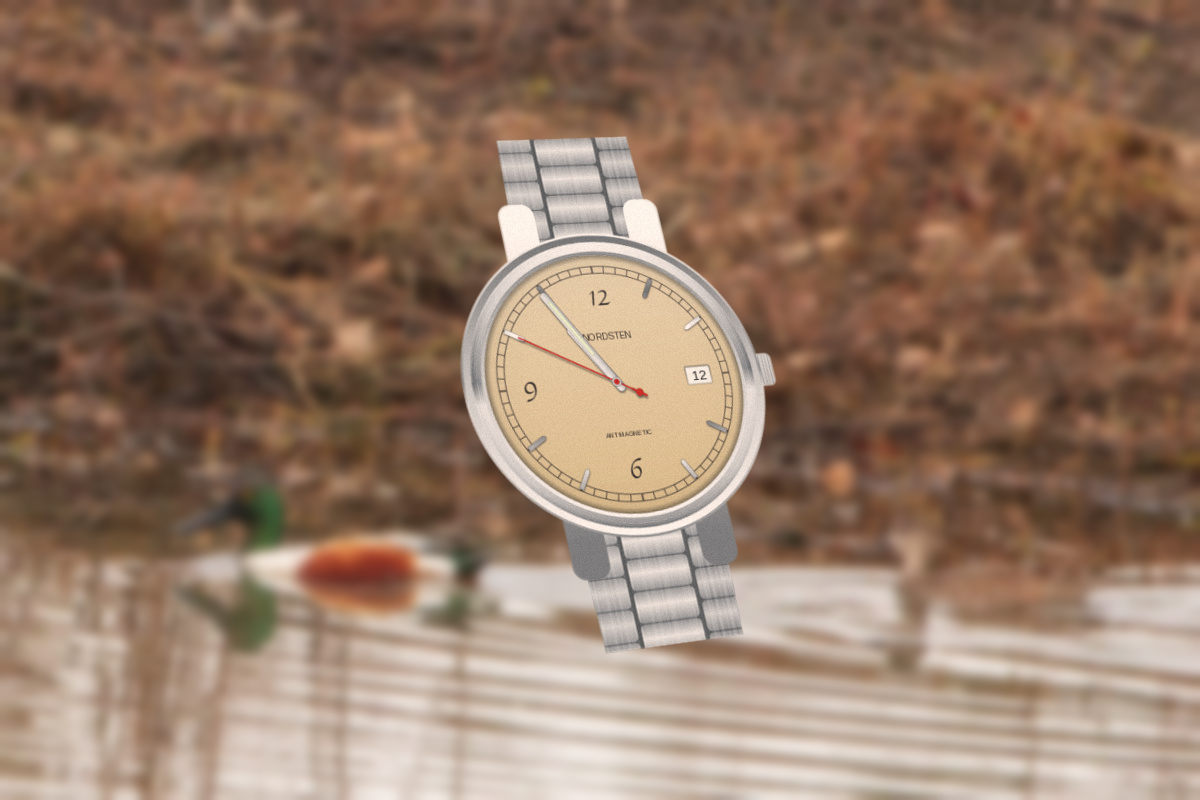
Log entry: 10:54:50
